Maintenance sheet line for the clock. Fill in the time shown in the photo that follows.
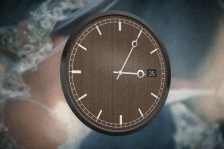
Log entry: 3:05
